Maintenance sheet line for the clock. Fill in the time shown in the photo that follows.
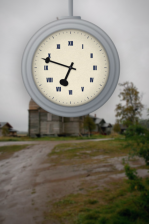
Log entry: 6:48
